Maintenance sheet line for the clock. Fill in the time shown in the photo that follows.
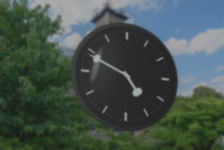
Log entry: 4:49
